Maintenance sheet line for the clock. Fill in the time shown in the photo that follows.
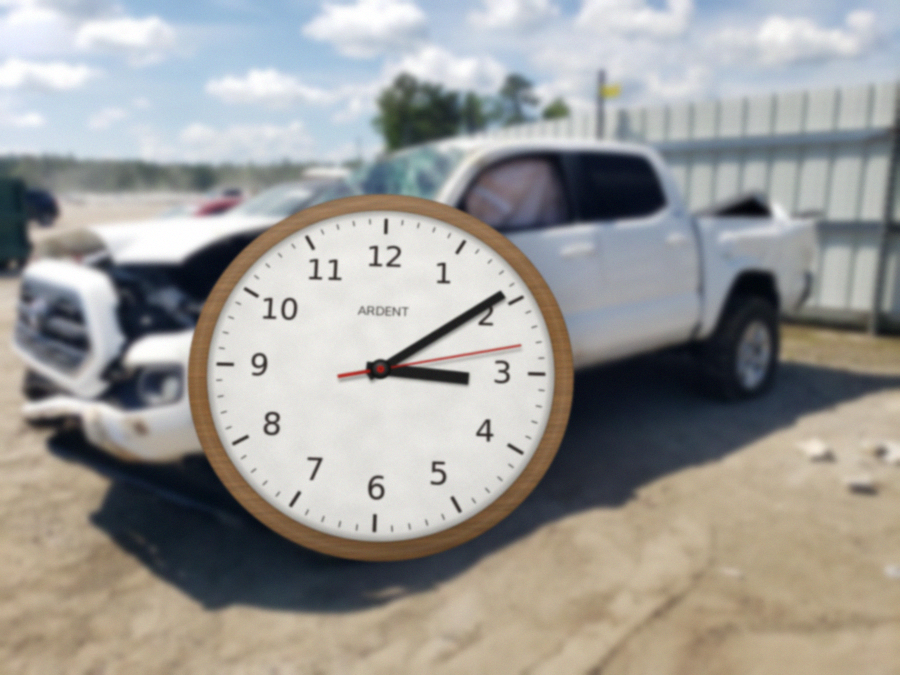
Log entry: 3:09:13
